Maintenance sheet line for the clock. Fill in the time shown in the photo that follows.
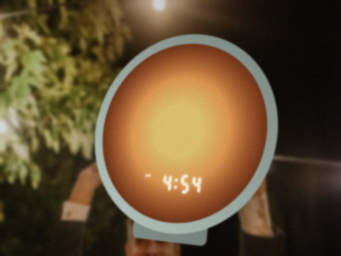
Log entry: 4:54
